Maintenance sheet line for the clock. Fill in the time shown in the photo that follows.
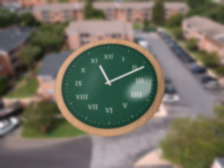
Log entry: 11:11
